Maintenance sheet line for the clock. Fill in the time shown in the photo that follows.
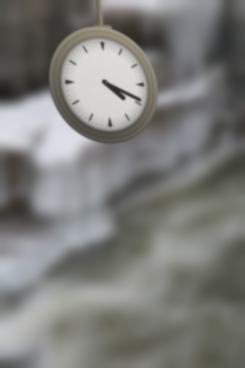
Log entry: 4:19
